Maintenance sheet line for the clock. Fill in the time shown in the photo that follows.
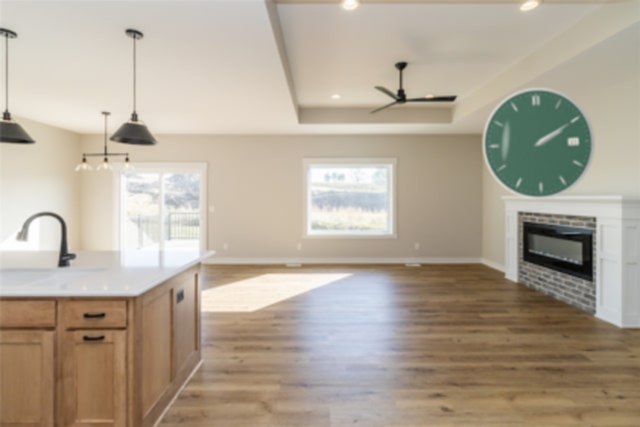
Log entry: 2:10
